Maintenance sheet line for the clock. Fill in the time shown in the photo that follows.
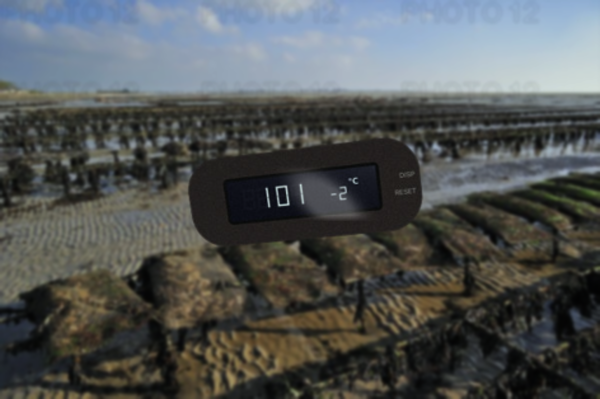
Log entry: 1:01
